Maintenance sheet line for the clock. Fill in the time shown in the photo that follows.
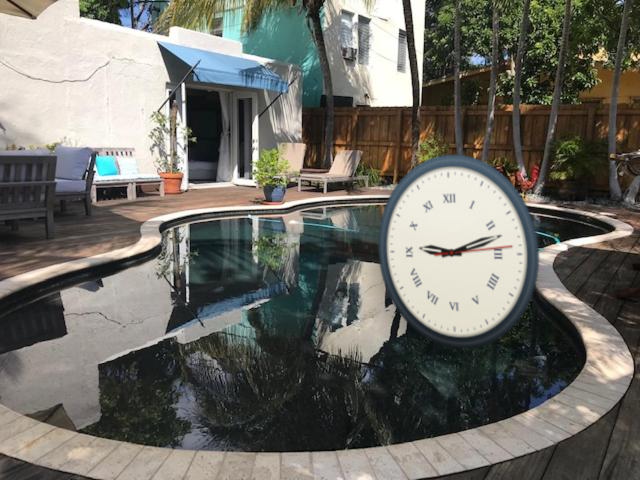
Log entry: 9:12:14
